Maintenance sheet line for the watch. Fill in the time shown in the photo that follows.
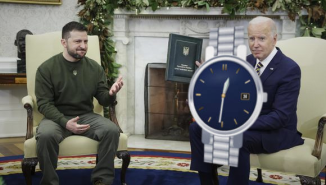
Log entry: 12:31
